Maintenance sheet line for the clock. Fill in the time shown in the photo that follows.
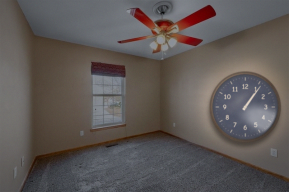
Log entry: 1:06
